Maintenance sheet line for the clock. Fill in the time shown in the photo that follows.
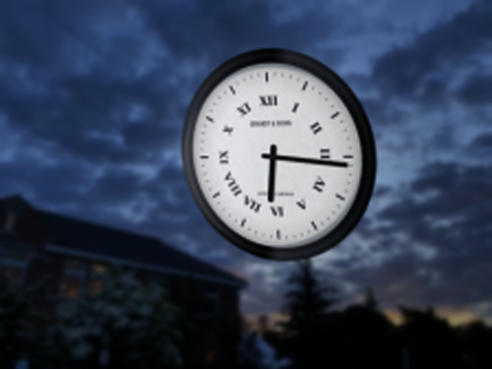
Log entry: 6:16
